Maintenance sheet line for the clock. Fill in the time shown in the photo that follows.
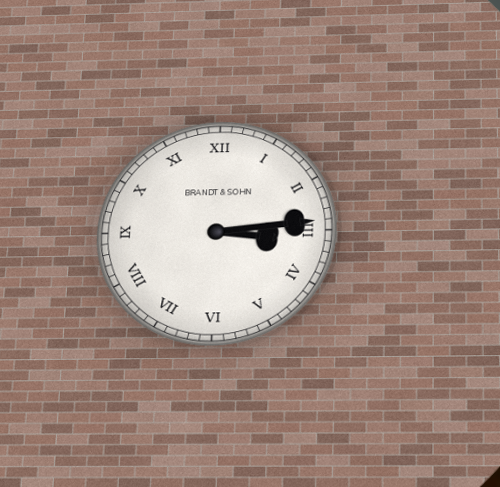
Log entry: 3:14
